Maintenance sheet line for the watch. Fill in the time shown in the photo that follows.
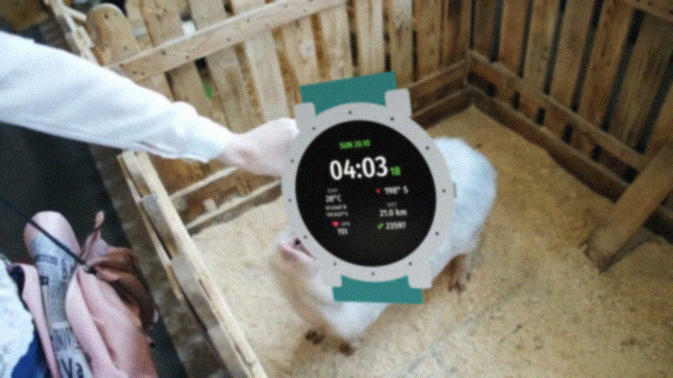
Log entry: 4:03:18
